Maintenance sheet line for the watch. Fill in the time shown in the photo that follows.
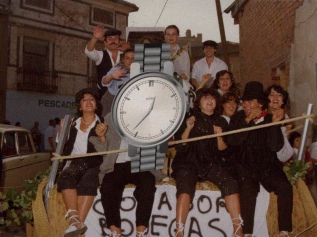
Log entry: 12:37
